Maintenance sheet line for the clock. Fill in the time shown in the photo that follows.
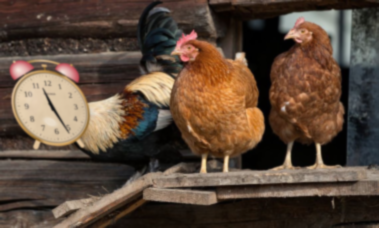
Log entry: 11:26
